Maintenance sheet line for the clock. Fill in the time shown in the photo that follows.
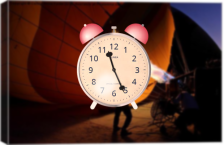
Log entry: 11:26
